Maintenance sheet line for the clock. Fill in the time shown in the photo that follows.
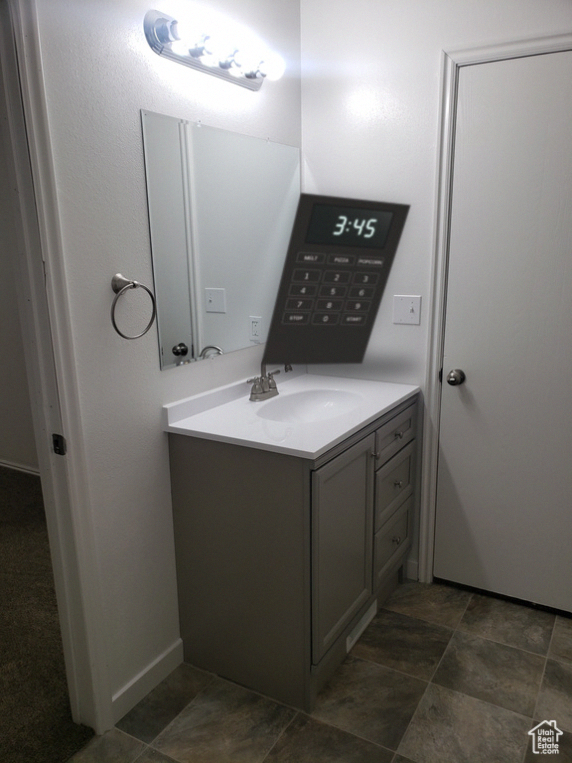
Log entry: 3:45
